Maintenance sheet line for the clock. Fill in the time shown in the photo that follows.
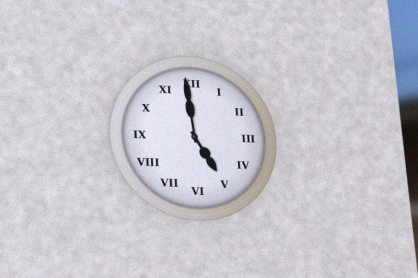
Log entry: 4:59
